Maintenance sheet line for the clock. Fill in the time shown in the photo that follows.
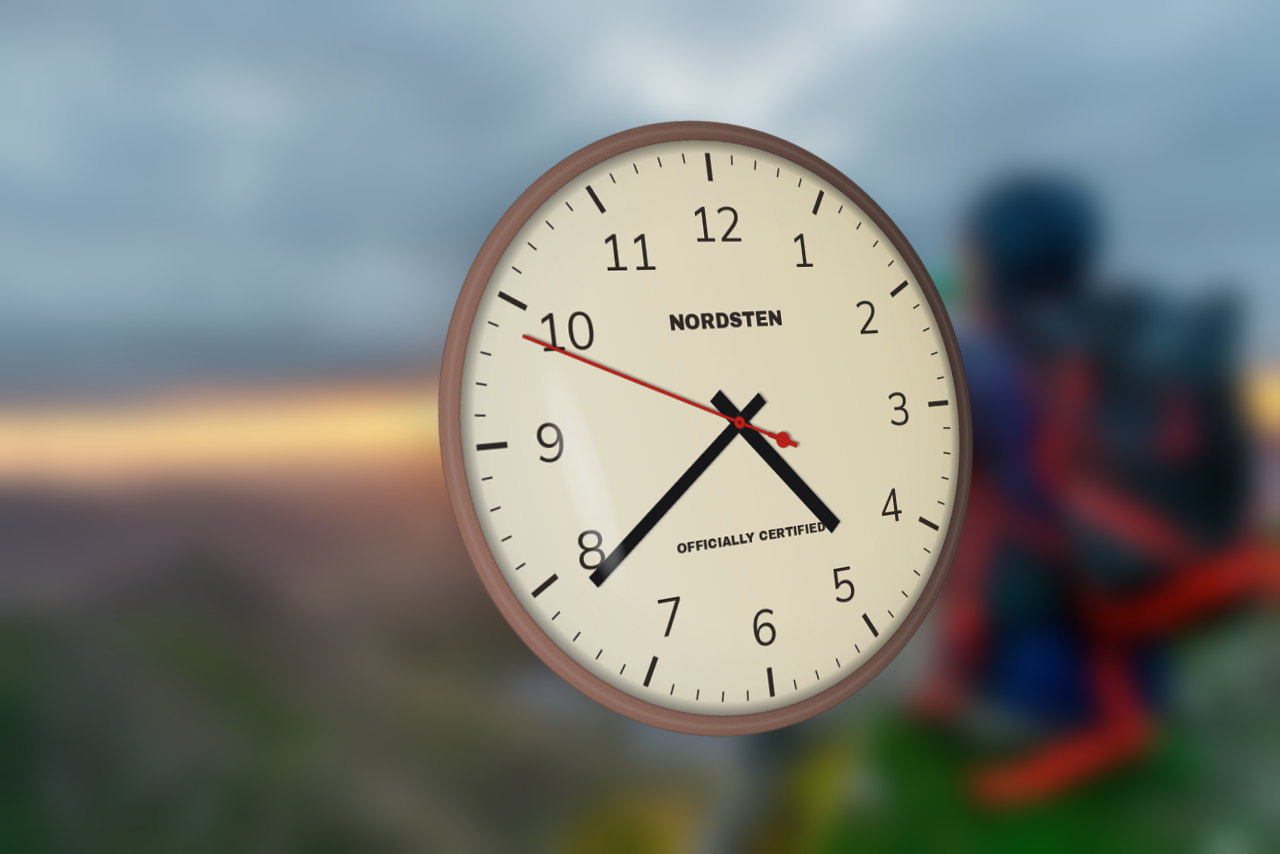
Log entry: 4:38:49
